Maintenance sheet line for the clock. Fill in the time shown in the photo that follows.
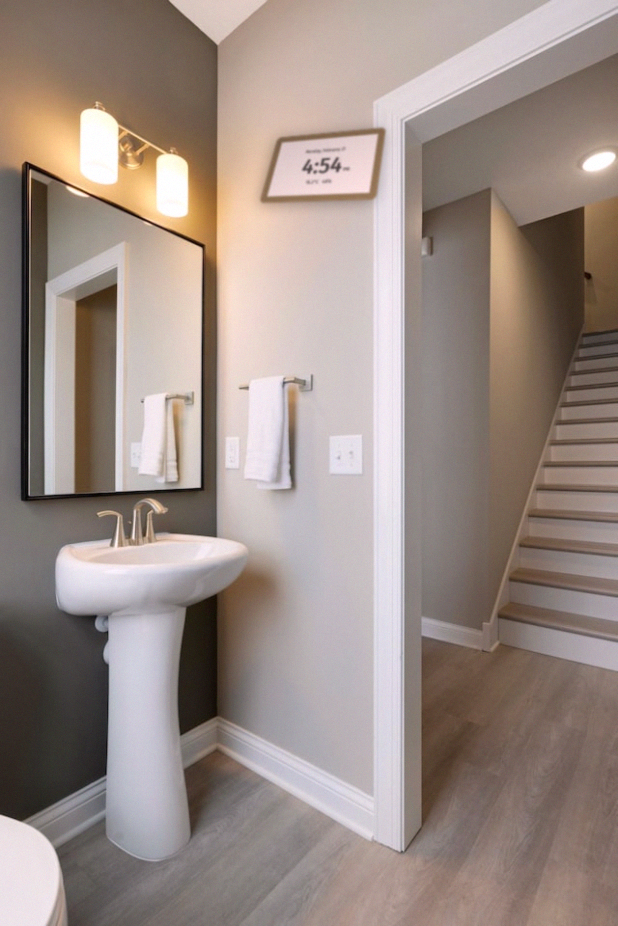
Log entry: 4:54
